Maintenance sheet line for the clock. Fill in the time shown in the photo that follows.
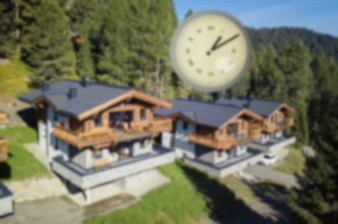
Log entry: 1:10
